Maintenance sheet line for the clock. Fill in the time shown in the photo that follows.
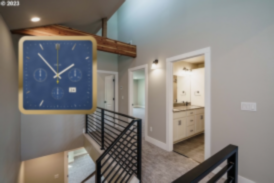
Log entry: 1:53
